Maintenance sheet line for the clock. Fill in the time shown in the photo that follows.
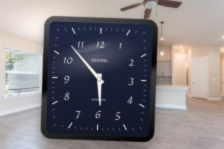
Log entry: 5:53
